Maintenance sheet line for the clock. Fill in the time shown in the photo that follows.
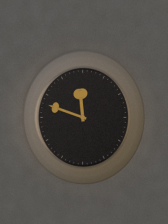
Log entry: 11:48
